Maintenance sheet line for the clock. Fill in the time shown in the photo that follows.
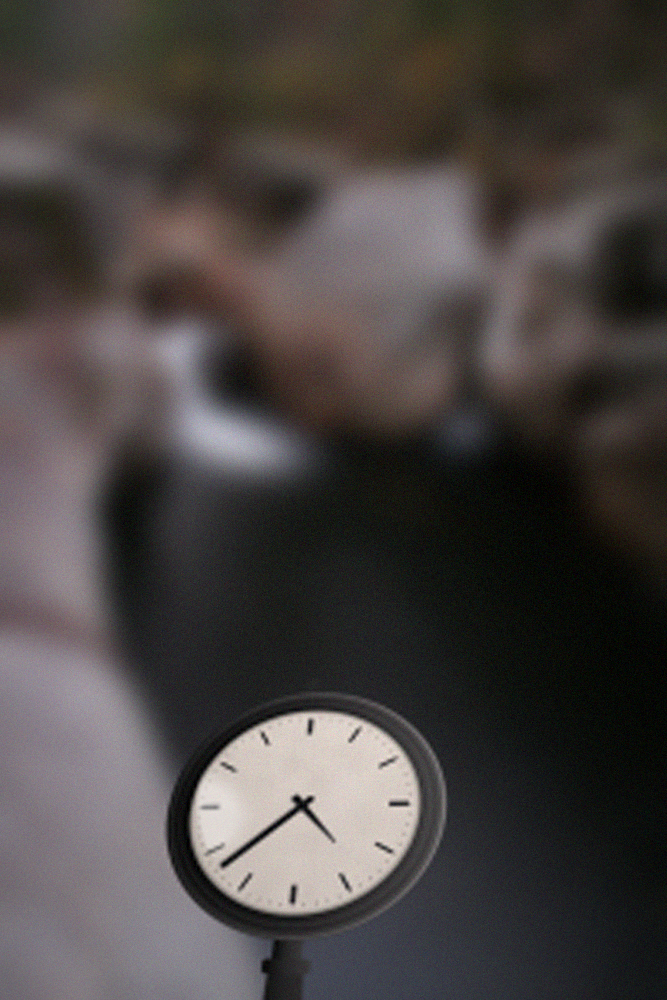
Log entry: 4:38
